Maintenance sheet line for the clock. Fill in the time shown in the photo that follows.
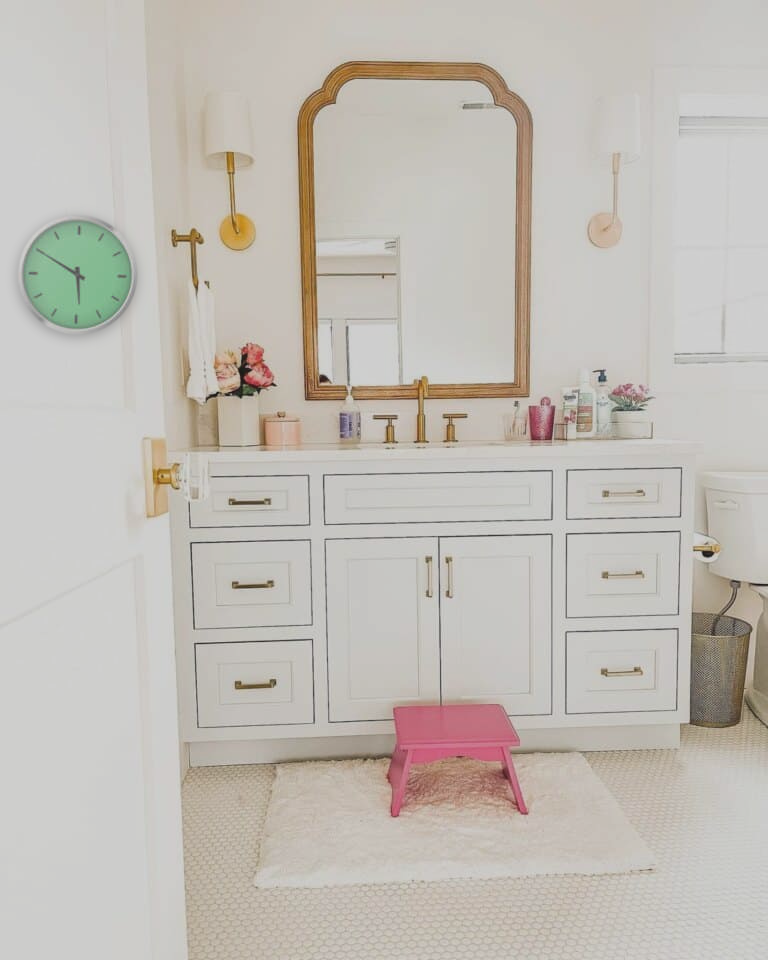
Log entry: 5:50
